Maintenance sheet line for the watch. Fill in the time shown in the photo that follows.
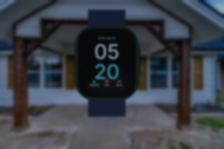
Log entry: 5:20
